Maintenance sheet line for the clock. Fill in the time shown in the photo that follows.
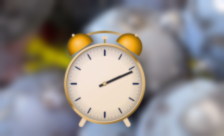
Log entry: 2:11
